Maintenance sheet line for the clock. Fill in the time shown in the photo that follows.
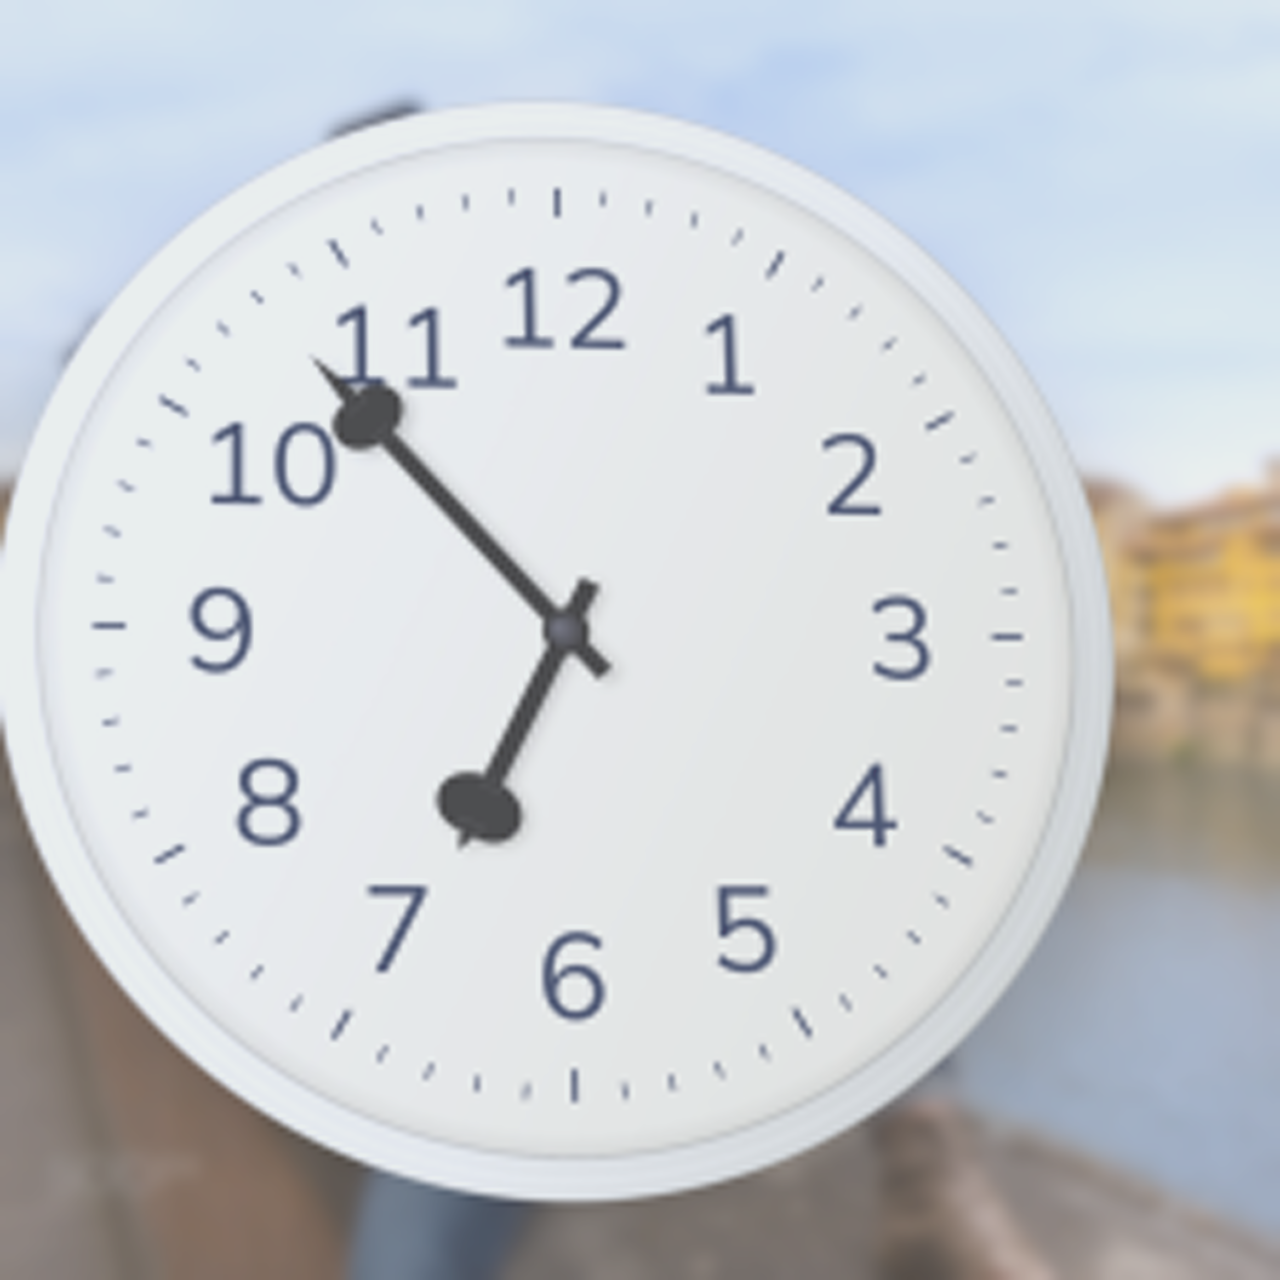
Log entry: 6:53
